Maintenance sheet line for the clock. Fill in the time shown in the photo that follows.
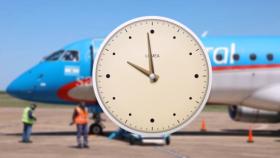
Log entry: 9:59
